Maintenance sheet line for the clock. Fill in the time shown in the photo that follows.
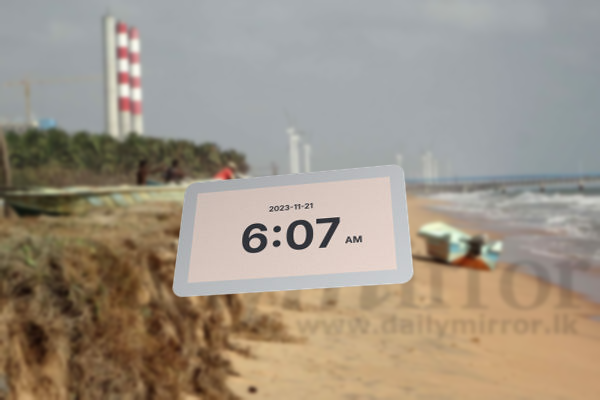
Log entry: 6:07
